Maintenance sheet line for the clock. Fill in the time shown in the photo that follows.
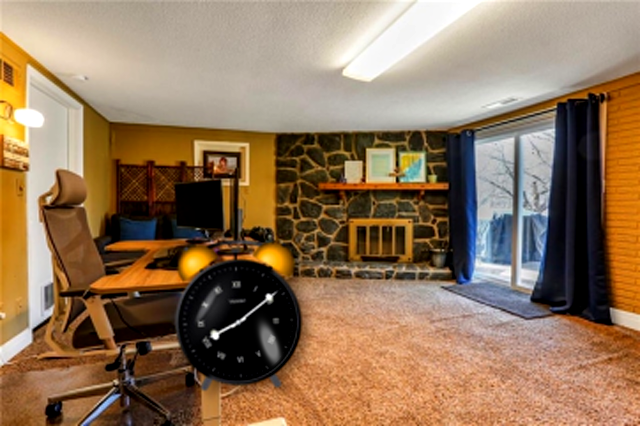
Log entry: 8:09
